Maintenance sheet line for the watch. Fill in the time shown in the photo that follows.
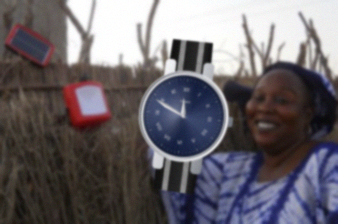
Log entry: 11:49
